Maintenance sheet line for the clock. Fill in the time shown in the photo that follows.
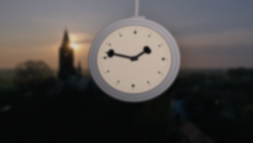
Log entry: 1:47
